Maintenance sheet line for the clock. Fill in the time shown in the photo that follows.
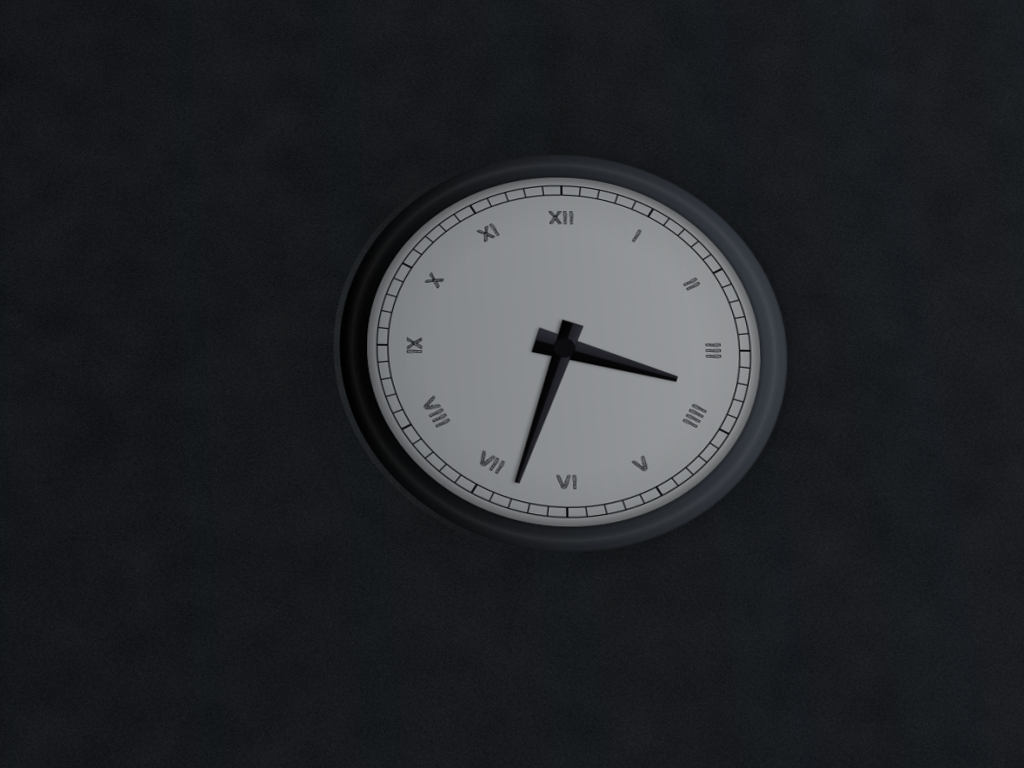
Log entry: 3:33
